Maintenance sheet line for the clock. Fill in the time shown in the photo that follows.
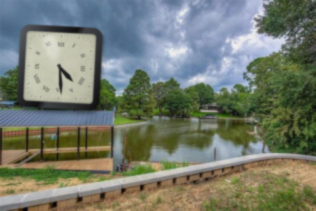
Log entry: 4:29
